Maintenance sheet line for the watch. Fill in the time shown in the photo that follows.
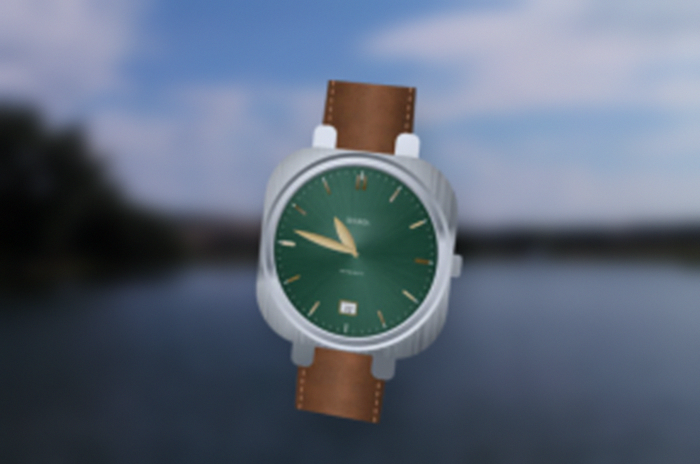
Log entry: 10:47
